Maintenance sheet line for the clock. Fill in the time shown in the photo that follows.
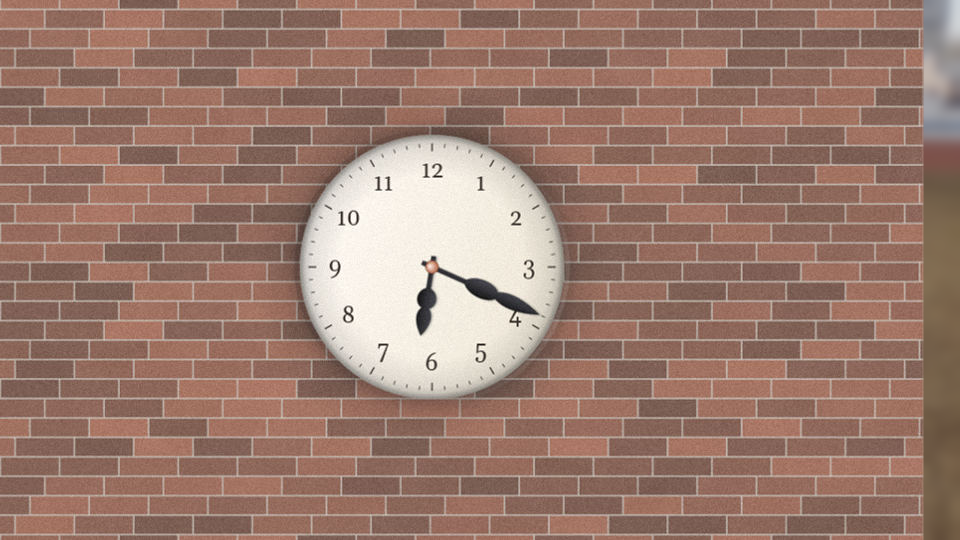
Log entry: 6:19
